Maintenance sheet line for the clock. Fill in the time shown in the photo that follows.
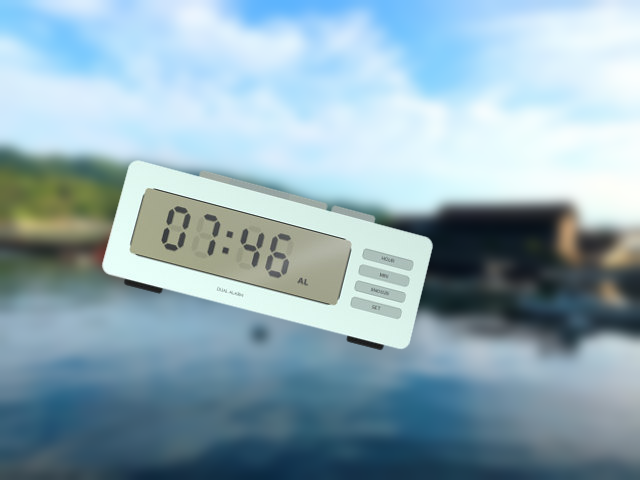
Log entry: 7:46
